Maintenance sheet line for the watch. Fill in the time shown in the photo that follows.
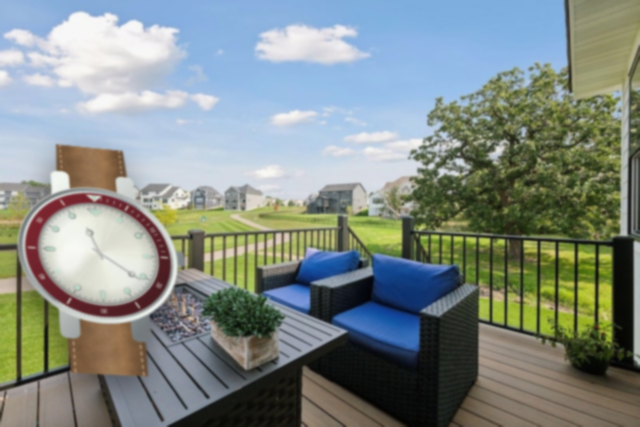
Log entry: 11:21
